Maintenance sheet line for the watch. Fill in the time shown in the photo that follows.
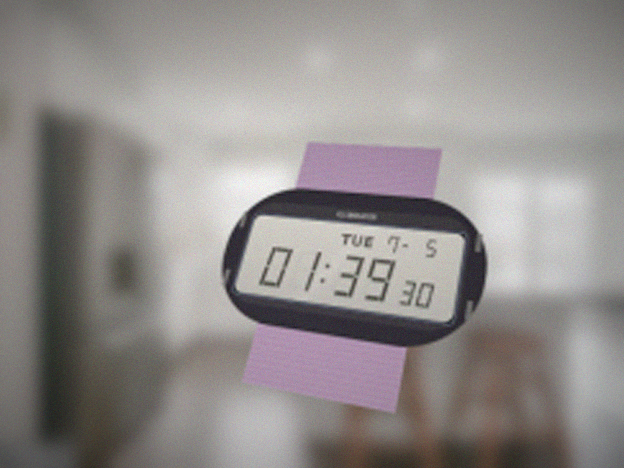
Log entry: 1:39:30
